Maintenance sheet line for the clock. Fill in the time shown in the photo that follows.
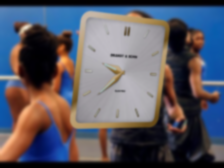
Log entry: 9:38
